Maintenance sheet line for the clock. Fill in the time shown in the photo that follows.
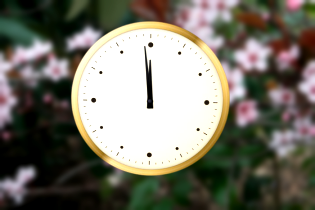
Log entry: 11:59
